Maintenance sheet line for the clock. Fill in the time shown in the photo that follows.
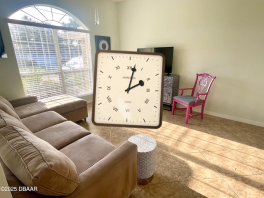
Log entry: 2:02
